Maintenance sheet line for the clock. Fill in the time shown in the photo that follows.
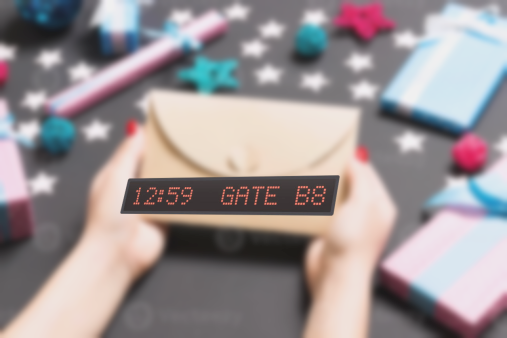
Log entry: 12:59
